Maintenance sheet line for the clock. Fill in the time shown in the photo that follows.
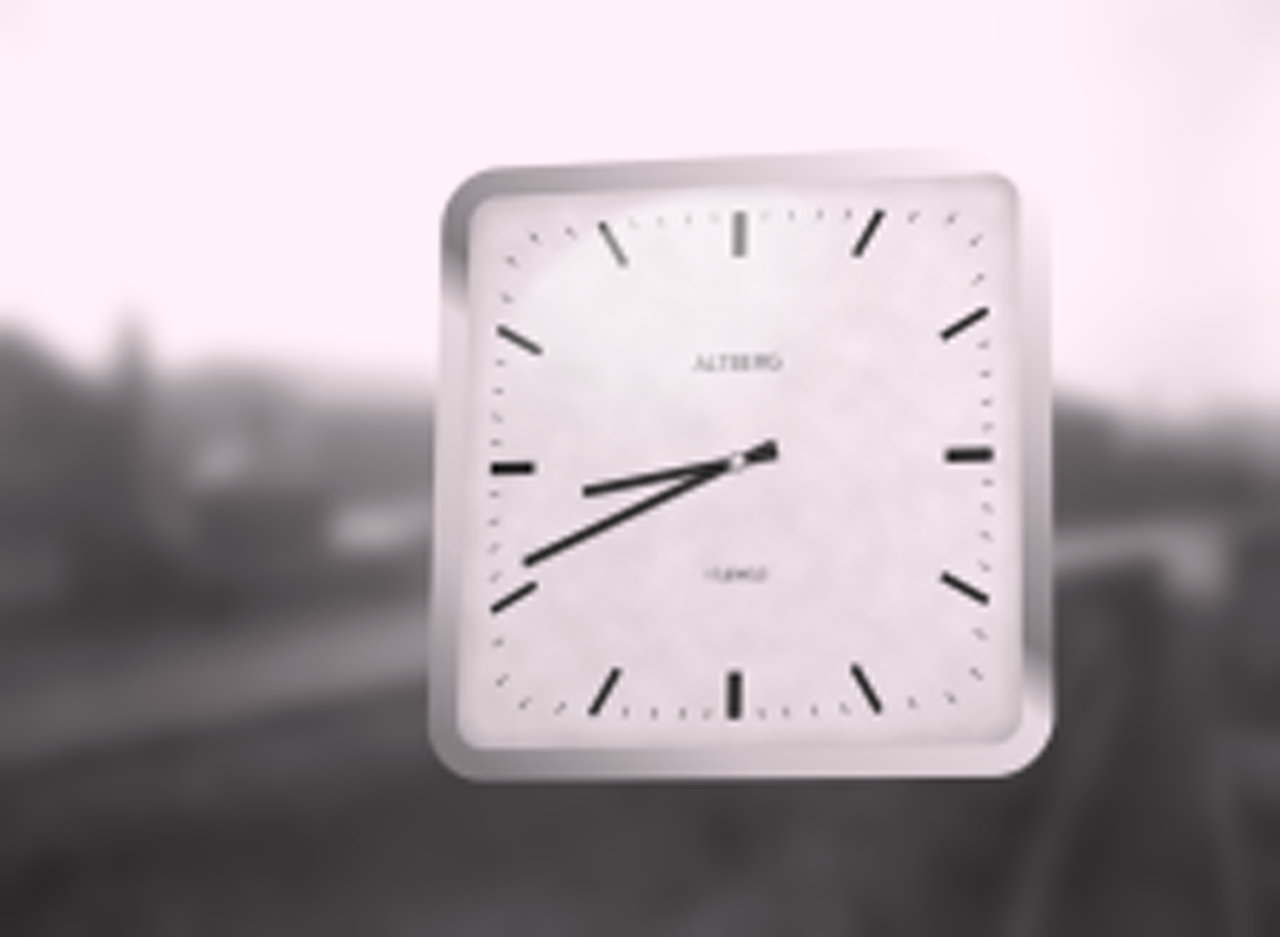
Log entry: 8:41
